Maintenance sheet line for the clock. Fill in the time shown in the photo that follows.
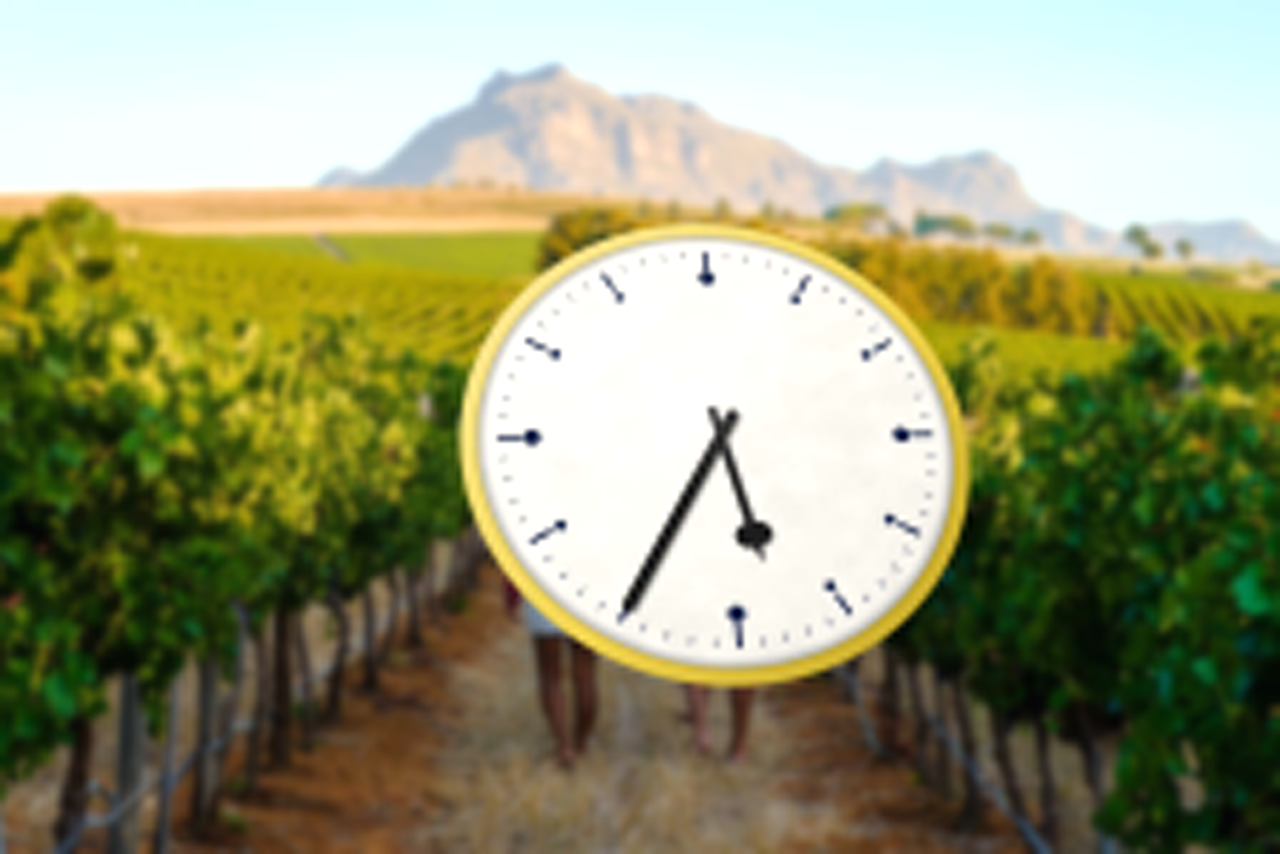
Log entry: 5:35
